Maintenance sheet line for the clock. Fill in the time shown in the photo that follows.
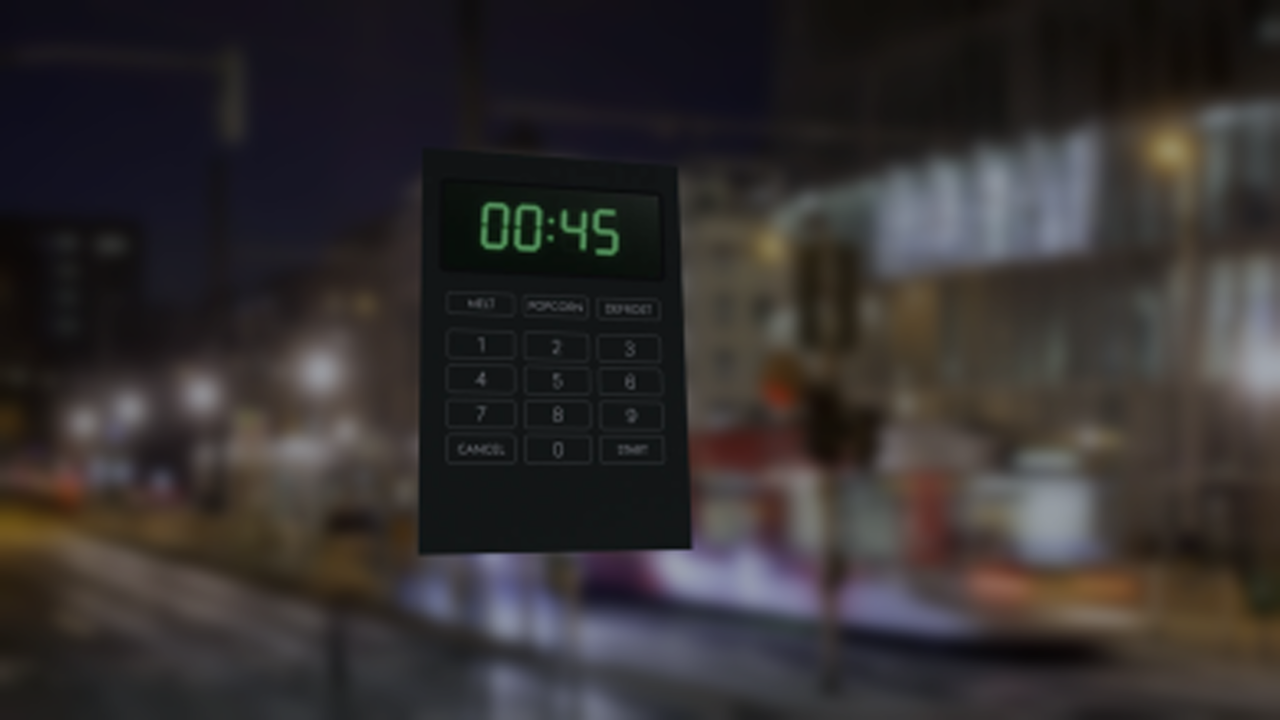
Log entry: 0:45
